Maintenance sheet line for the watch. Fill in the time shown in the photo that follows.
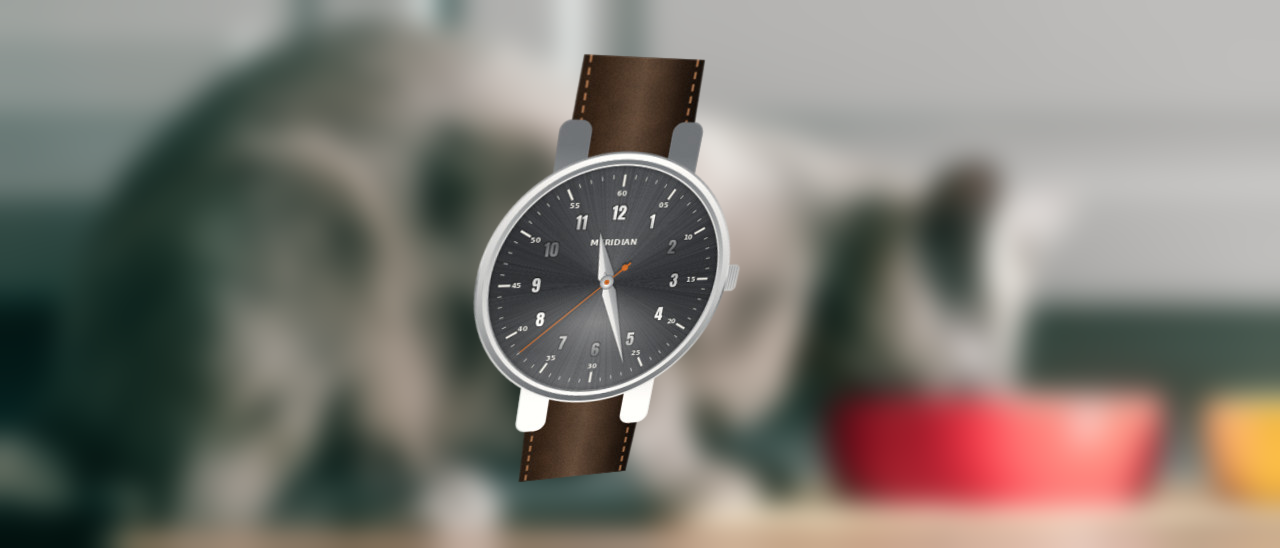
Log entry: 11:26:38
